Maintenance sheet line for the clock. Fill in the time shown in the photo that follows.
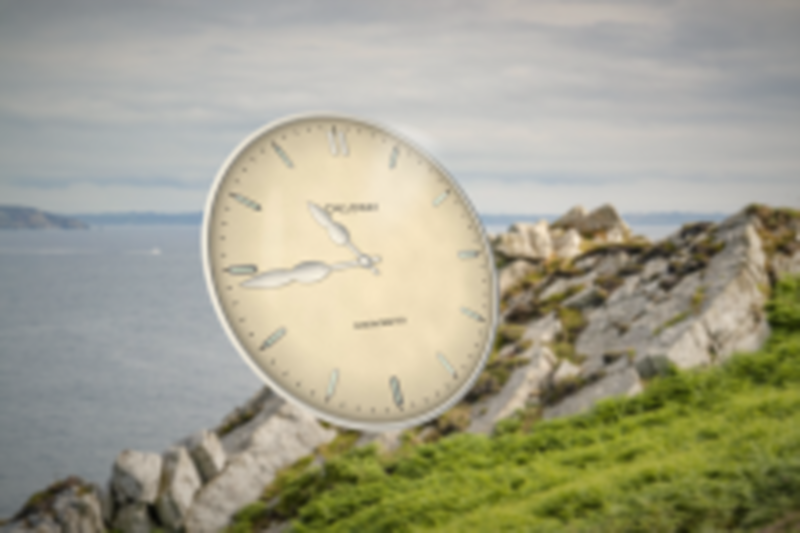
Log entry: 10:44
